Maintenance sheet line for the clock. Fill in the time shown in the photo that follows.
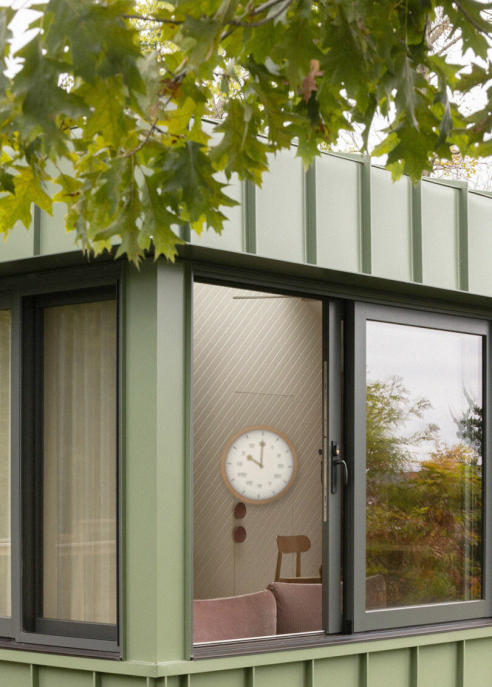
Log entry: 10:00
